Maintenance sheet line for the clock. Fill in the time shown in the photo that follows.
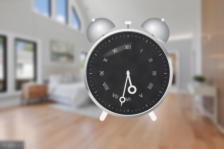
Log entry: 5:32
